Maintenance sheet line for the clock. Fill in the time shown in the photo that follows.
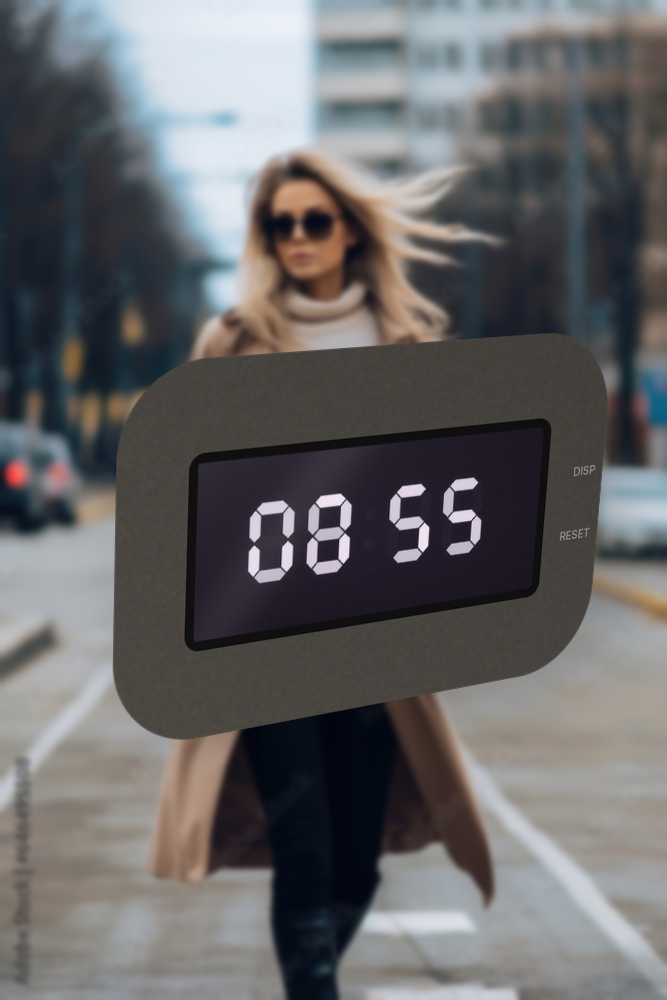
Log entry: 8:55
